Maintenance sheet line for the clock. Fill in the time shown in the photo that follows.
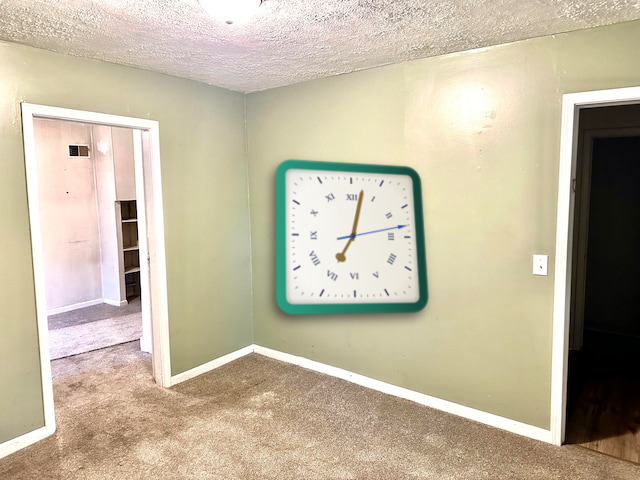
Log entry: 7:02:13
